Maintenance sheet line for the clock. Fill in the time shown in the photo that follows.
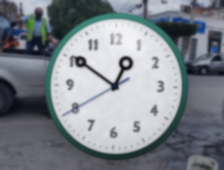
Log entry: 12:50:40
